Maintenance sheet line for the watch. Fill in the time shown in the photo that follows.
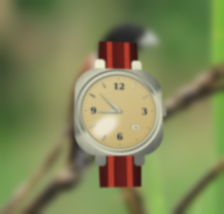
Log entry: 8:52
